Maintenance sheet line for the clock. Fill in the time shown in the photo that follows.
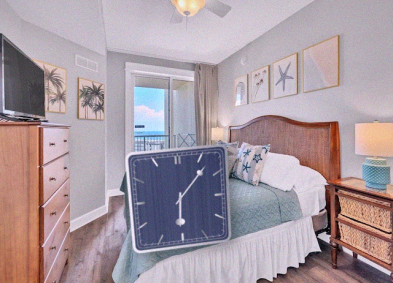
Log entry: 6:07
